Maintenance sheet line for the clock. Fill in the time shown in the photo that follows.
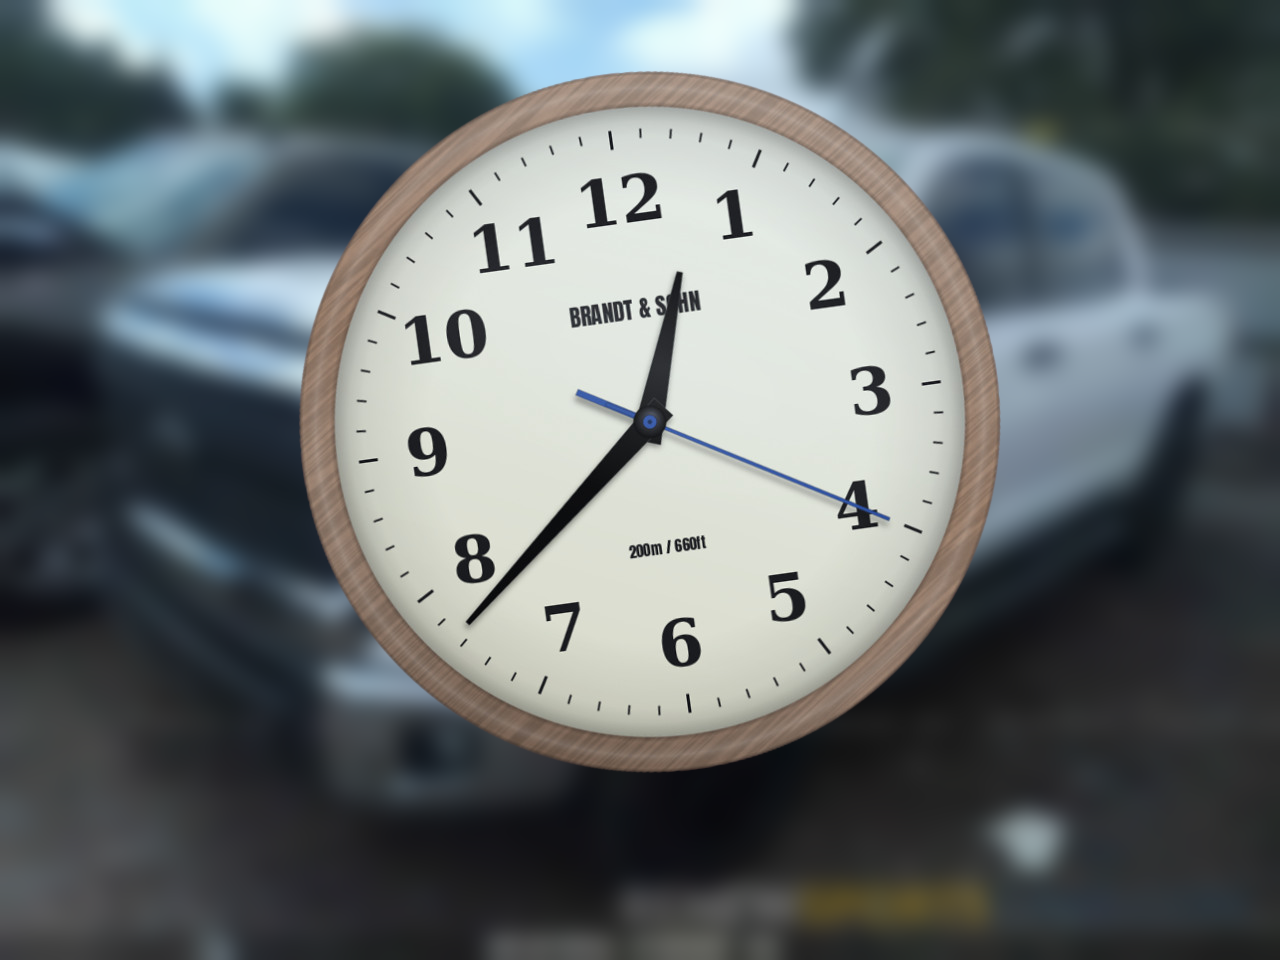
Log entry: 12:38:20
